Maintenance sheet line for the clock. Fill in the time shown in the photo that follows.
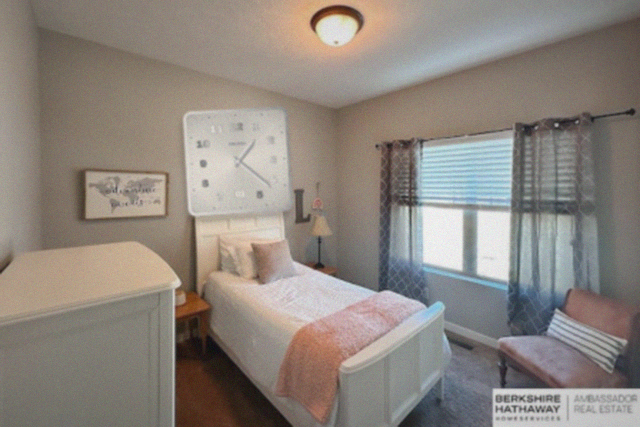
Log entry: 1:22
